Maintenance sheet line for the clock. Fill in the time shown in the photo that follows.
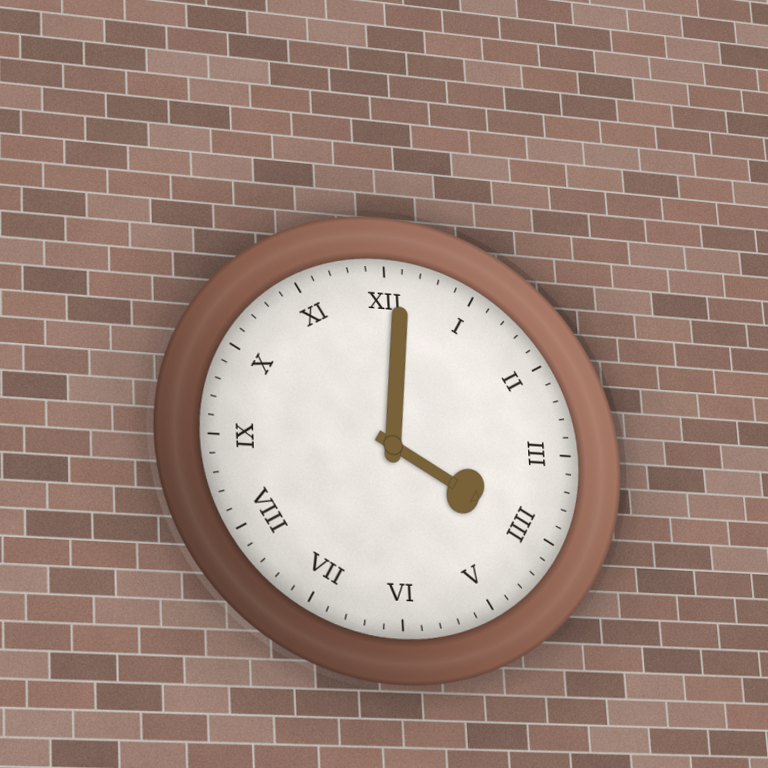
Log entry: 4:01
